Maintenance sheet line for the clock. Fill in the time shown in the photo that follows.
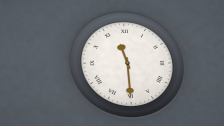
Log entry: 11:30
